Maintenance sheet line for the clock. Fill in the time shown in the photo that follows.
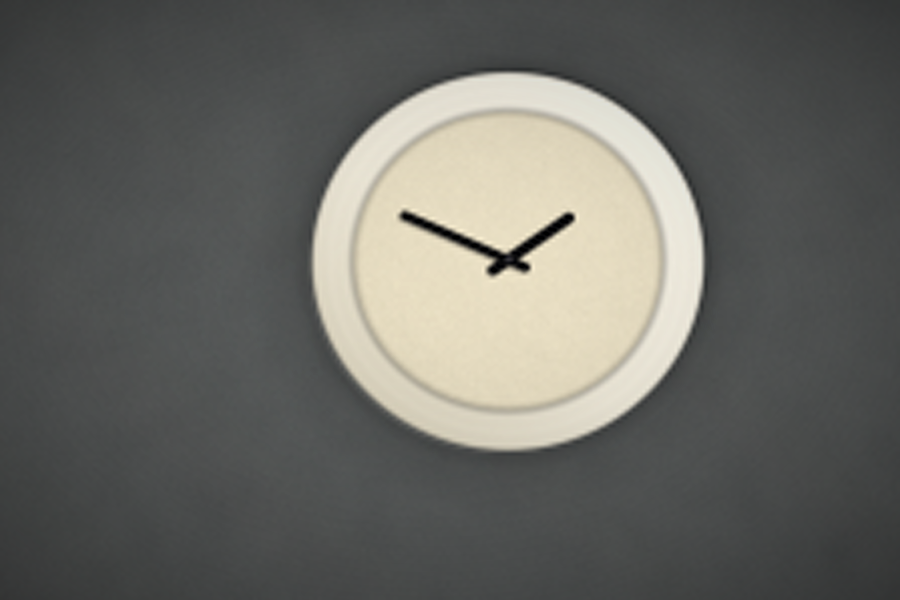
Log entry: 1:49
